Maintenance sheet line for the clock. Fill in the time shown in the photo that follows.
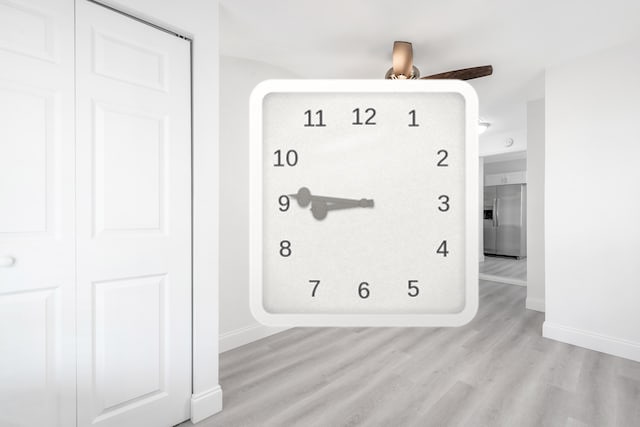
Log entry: 8:46
